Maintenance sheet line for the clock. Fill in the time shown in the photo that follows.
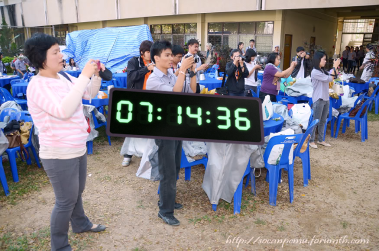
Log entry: 7:14:36
